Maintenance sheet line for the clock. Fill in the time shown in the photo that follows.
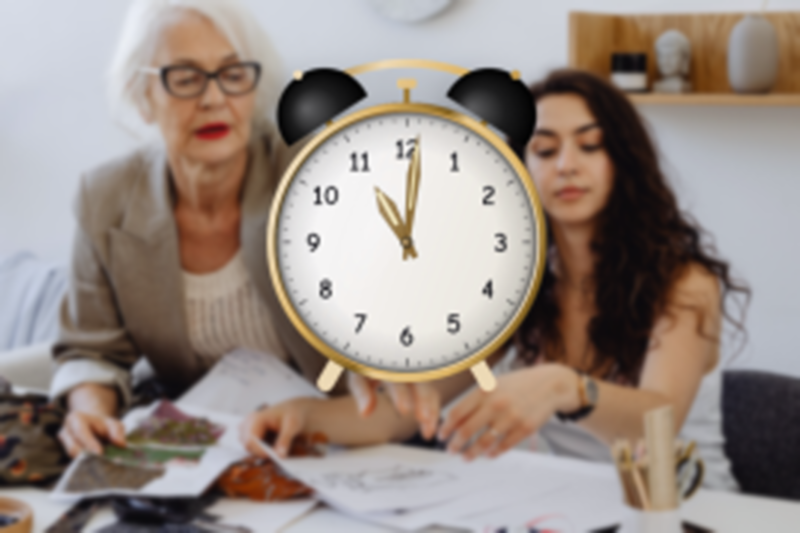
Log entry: 11:01
